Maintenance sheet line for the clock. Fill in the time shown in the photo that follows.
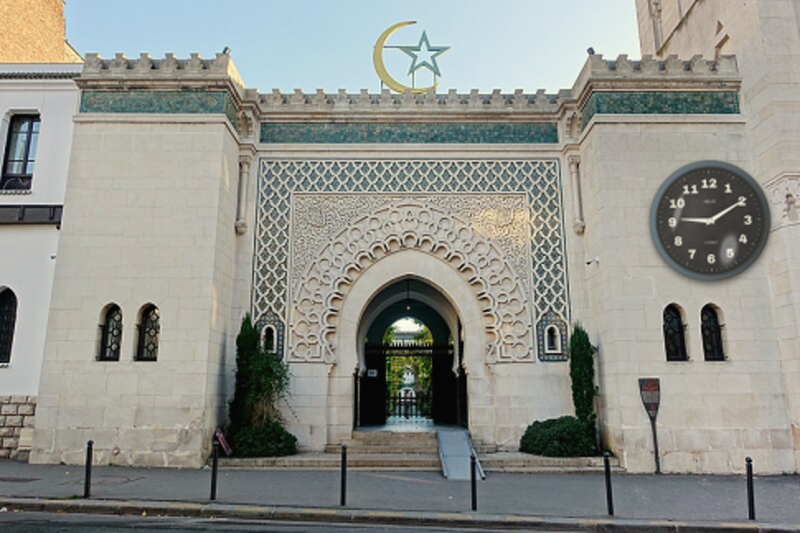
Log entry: 9:10
